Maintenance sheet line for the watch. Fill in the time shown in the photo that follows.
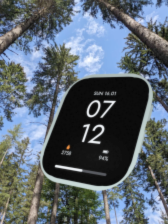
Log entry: 7:12
